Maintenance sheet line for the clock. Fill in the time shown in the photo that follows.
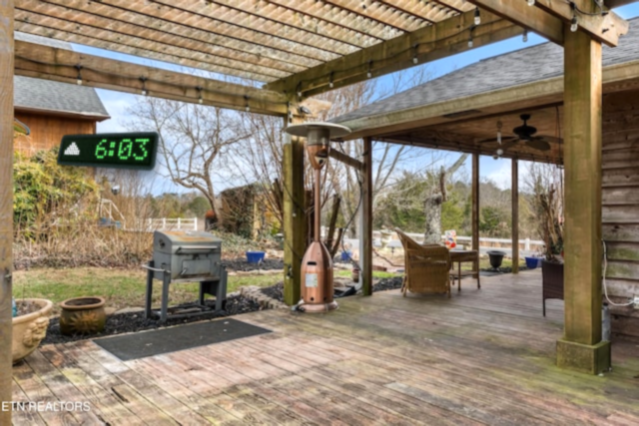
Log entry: 6:03
